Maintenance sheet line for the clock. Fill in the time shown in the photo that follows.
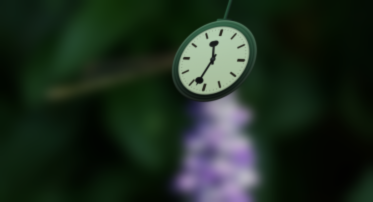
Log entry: 11:33
